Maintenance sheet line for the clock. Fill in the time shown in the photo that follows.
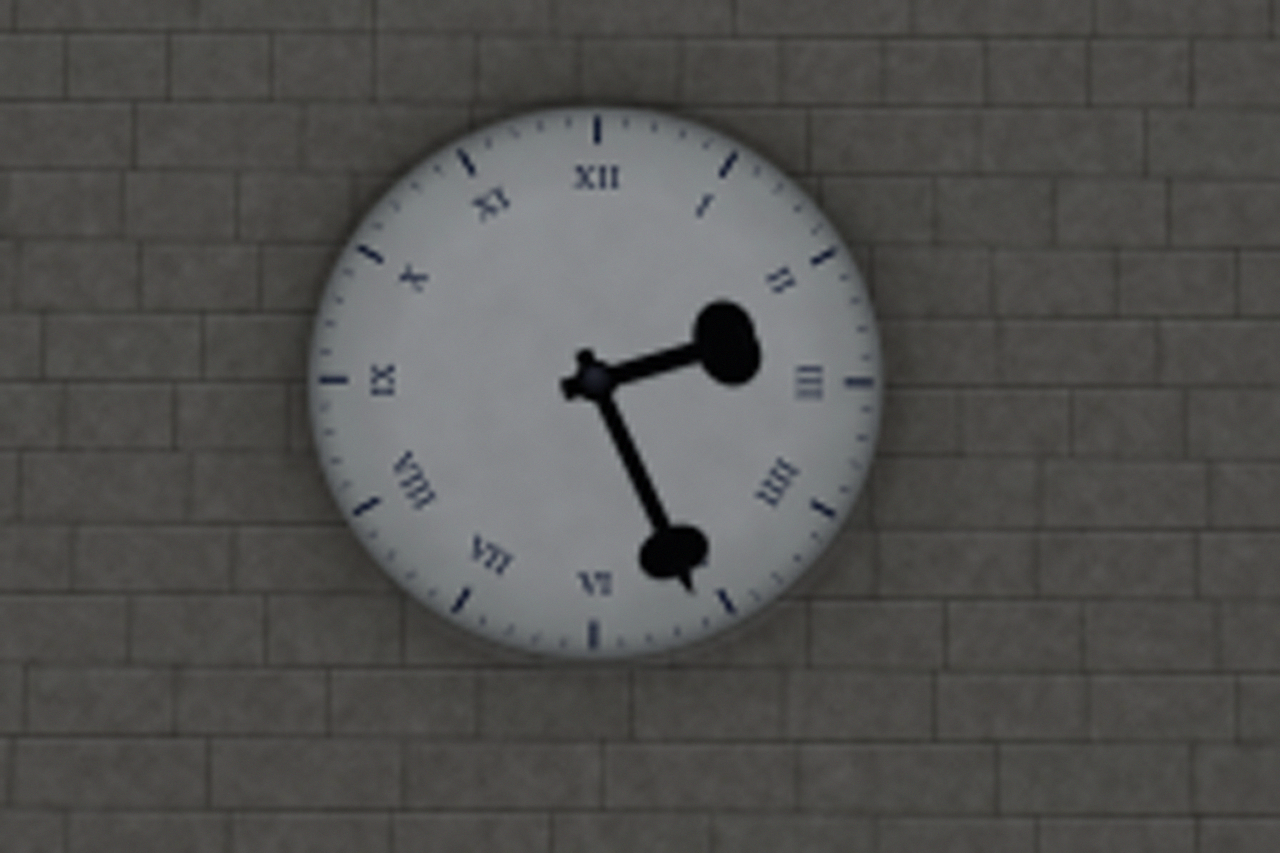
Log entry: 2:26
